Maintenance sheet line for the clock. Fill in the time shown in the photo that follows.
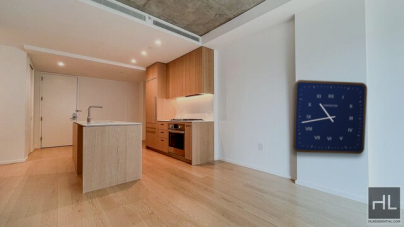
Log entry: 10:43
